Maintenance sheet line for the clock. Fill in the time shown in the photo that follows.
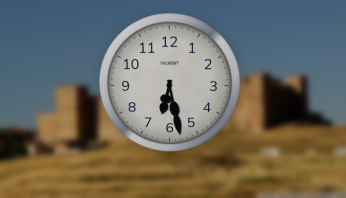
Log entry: 6:28
